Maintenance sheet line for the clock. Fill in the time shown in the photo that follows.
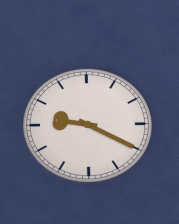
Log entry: 9:20
